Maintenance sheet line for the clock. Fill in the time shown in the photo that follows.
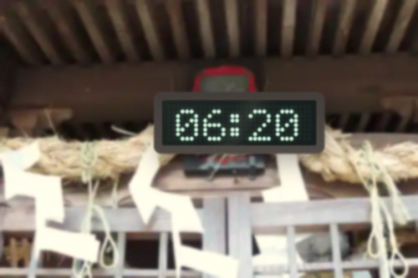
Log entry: 6:20
